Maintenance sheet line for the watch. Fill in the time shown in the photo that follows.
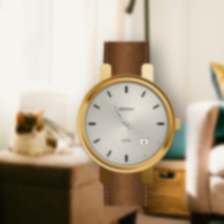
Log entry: 10:52
